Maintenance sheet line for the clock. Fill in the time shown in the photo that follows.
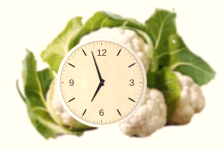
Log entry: 6:57
